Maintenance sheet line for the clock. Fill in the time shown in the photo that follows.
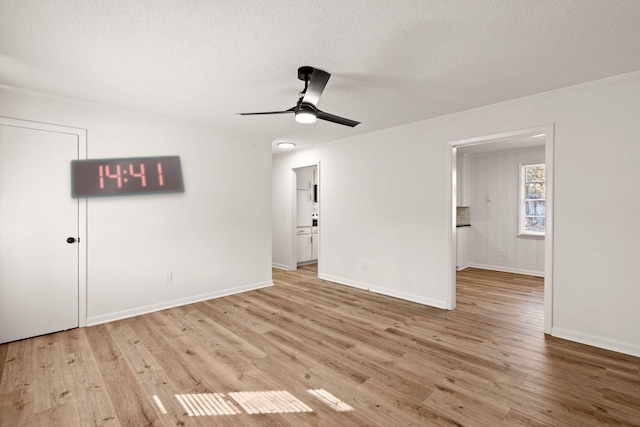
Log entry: 14:41
